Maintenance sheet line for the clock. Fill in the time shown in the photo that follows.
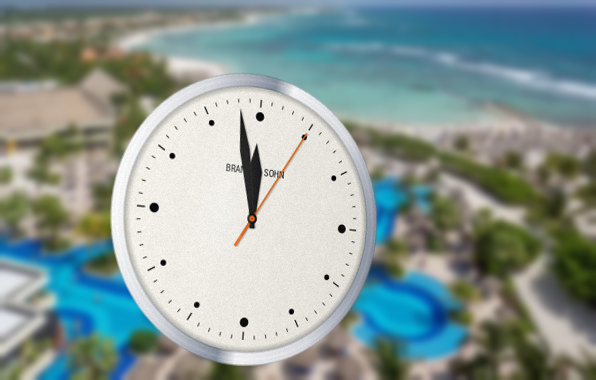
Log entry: 11:58:05
